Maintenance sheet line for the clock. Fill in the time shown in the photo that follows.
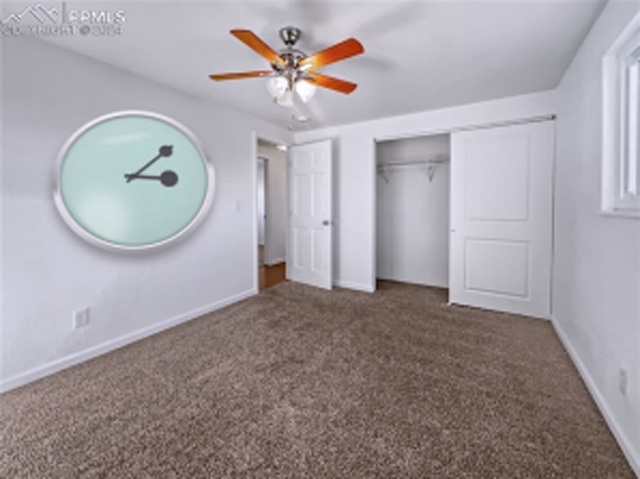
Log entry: 3:08
